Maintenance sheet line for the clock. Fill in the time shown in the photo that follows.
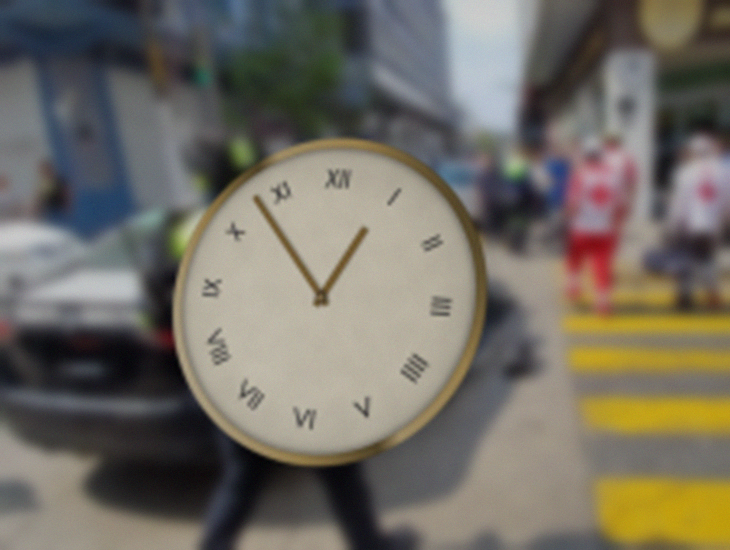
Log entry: 12:53
